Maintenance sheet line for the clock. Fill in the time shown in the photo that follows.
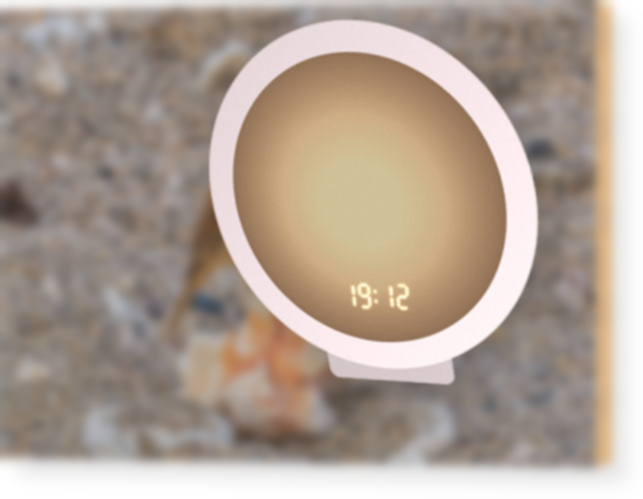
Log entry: 19:12
